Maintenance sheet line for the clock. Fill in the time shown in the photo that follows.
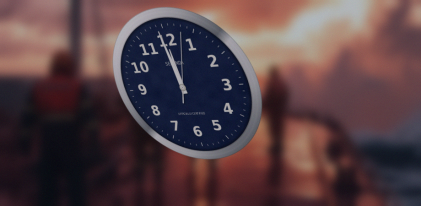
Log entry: 11:59:03
